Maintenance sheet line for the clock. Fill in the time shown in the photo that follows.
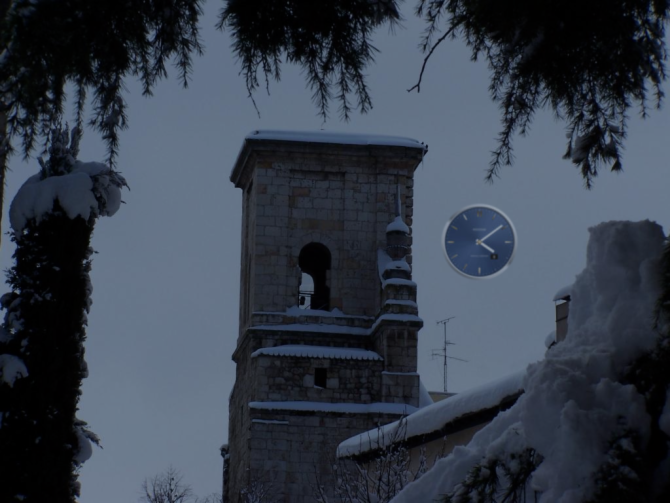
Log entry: 4:09
